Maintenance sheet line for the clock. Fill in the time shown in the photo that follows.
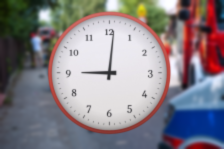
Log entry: 9:01
